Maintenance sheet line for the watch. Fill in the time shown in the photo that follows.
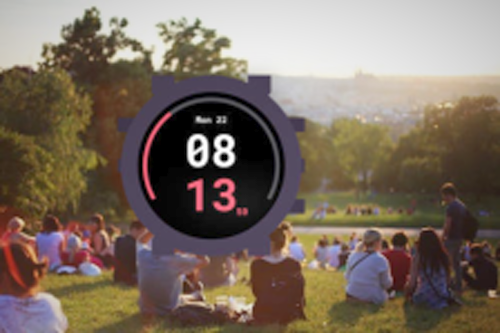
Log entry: 8:13
